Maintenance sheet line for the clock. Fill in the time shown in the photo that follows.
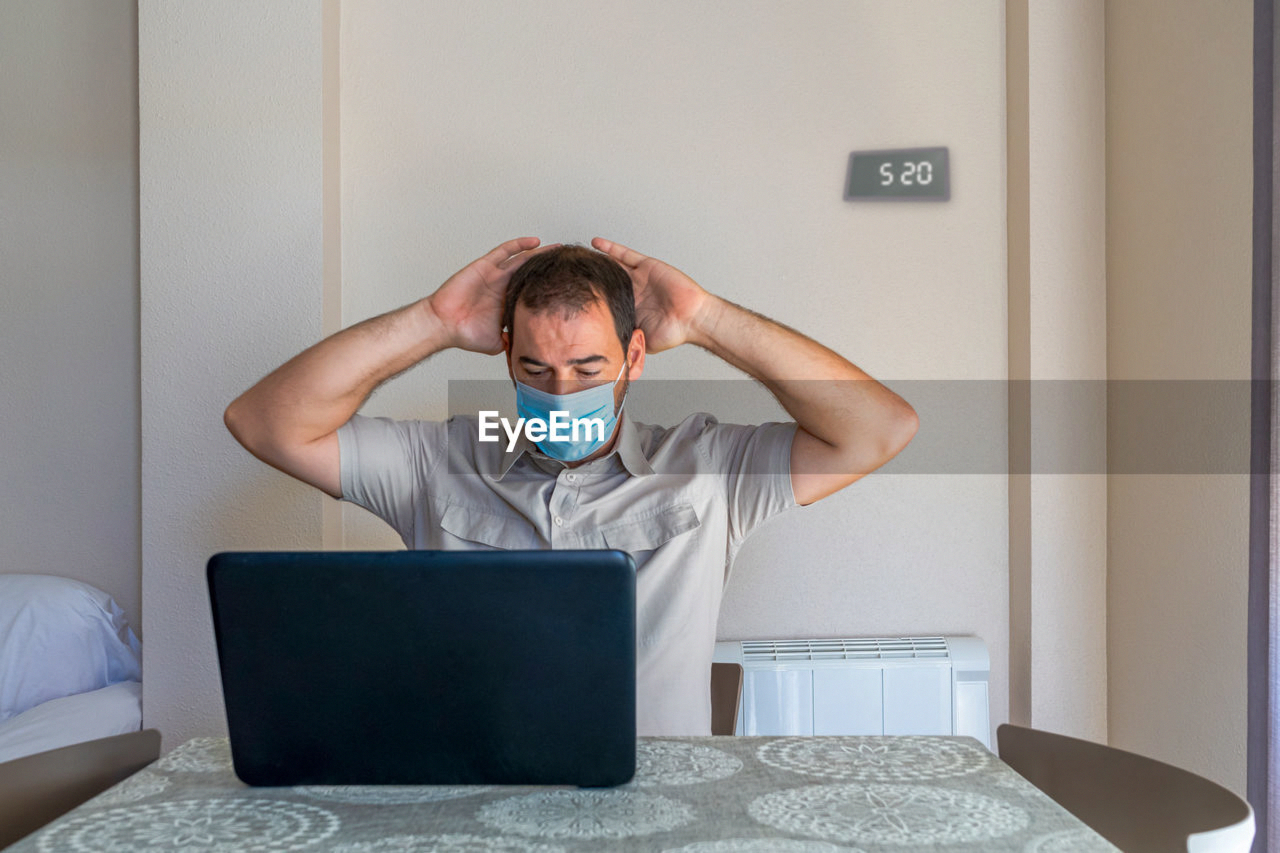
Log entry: 5:20
